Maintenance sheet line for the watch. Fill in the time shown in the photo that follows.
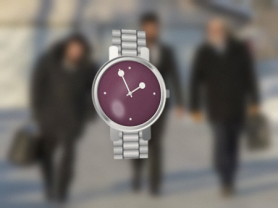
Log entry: 1:56
